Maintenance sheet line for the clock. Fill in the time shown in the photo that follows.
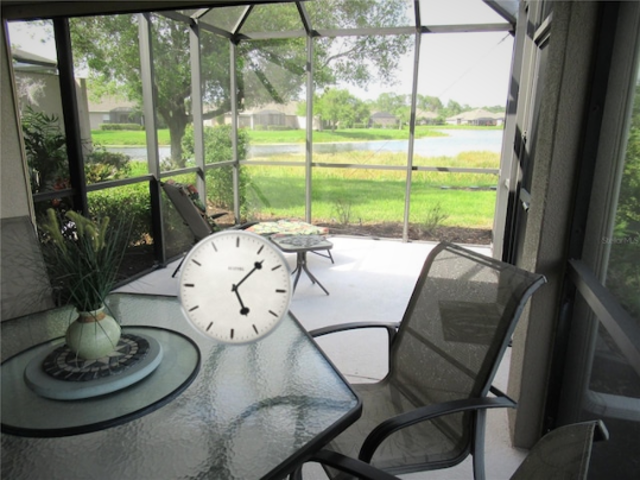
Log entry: 5:07
